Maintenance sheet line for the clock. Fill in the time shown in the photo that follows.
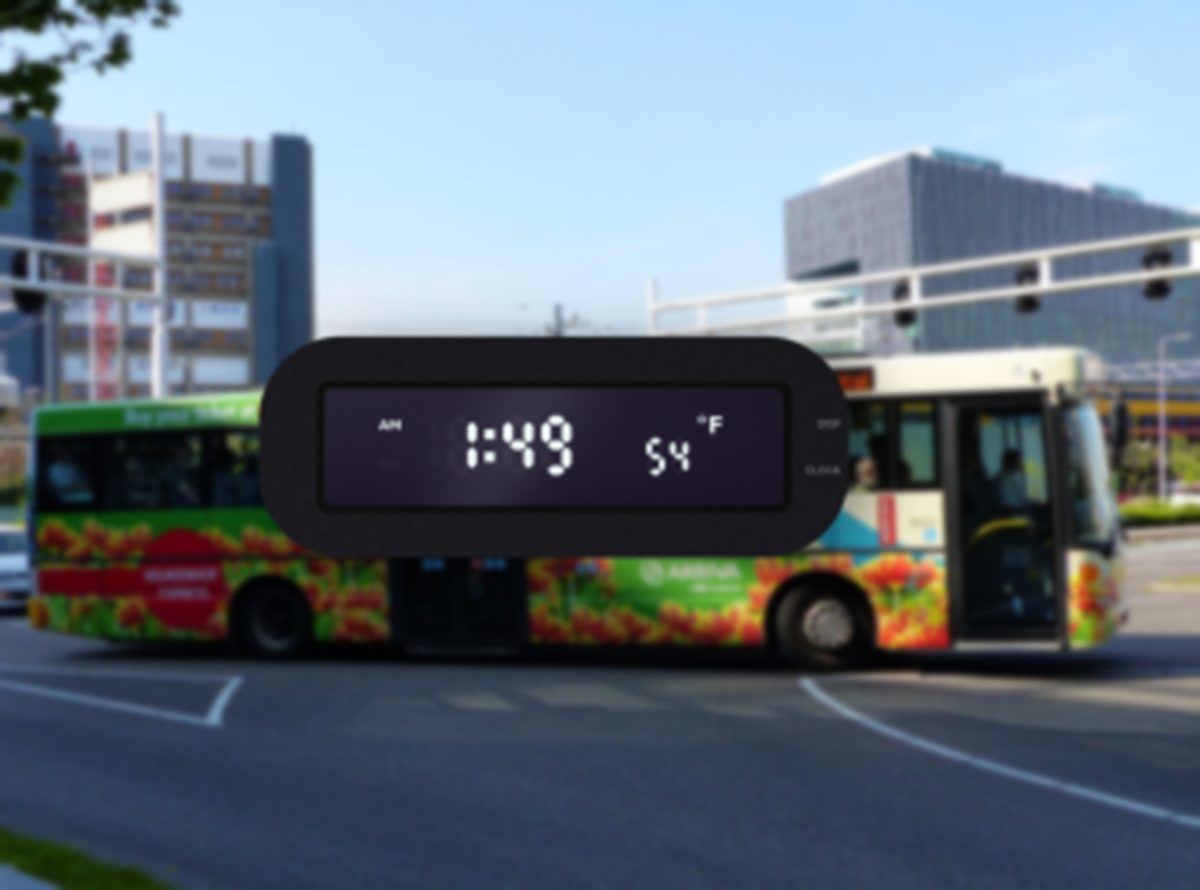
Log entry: 1:49
